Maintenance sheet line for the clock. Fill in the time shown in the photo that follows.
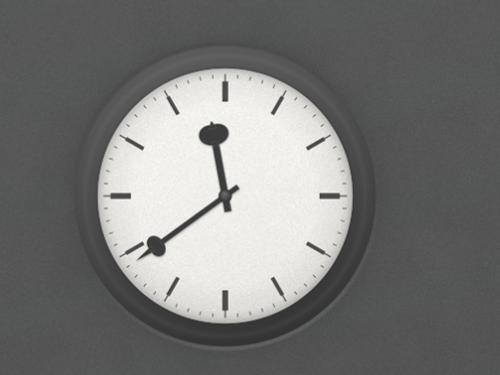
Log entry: 11:39
